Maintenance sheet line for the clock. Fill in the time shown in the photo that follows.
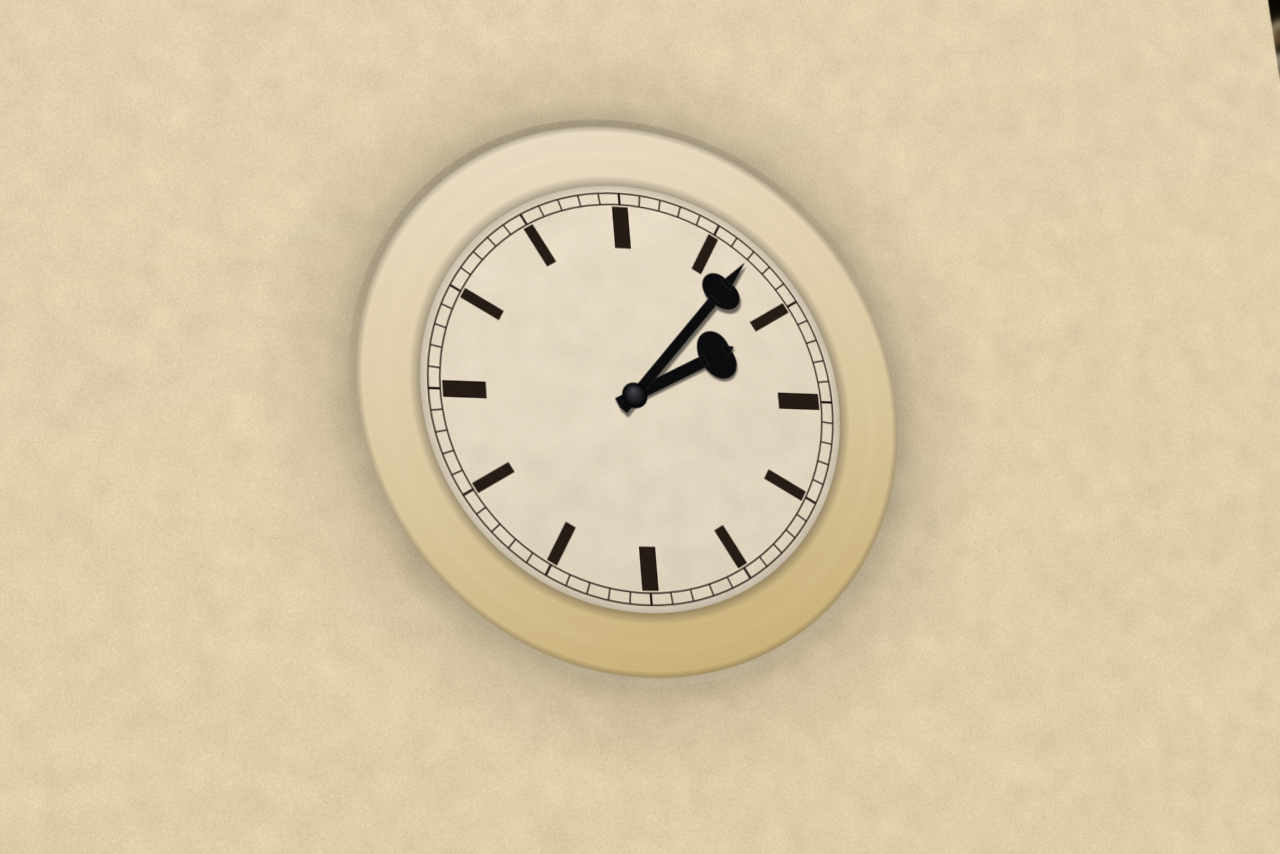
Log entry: 2:07
